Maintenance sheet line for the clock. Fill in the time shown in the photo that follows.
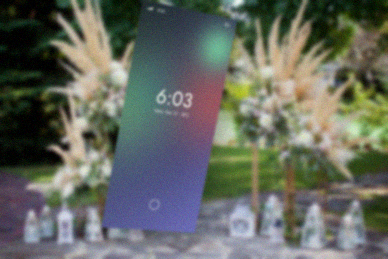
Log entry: 6:03
